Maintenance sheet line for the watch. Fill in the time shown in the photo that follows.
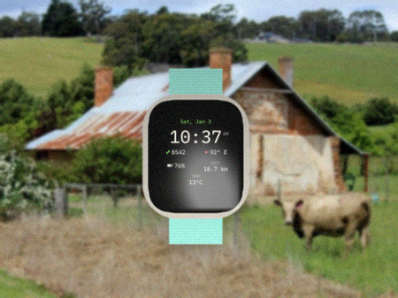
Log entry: 10:37
